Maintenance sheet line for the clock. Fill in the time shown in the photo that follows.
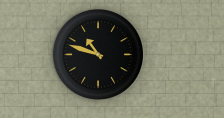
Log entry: 10:48
